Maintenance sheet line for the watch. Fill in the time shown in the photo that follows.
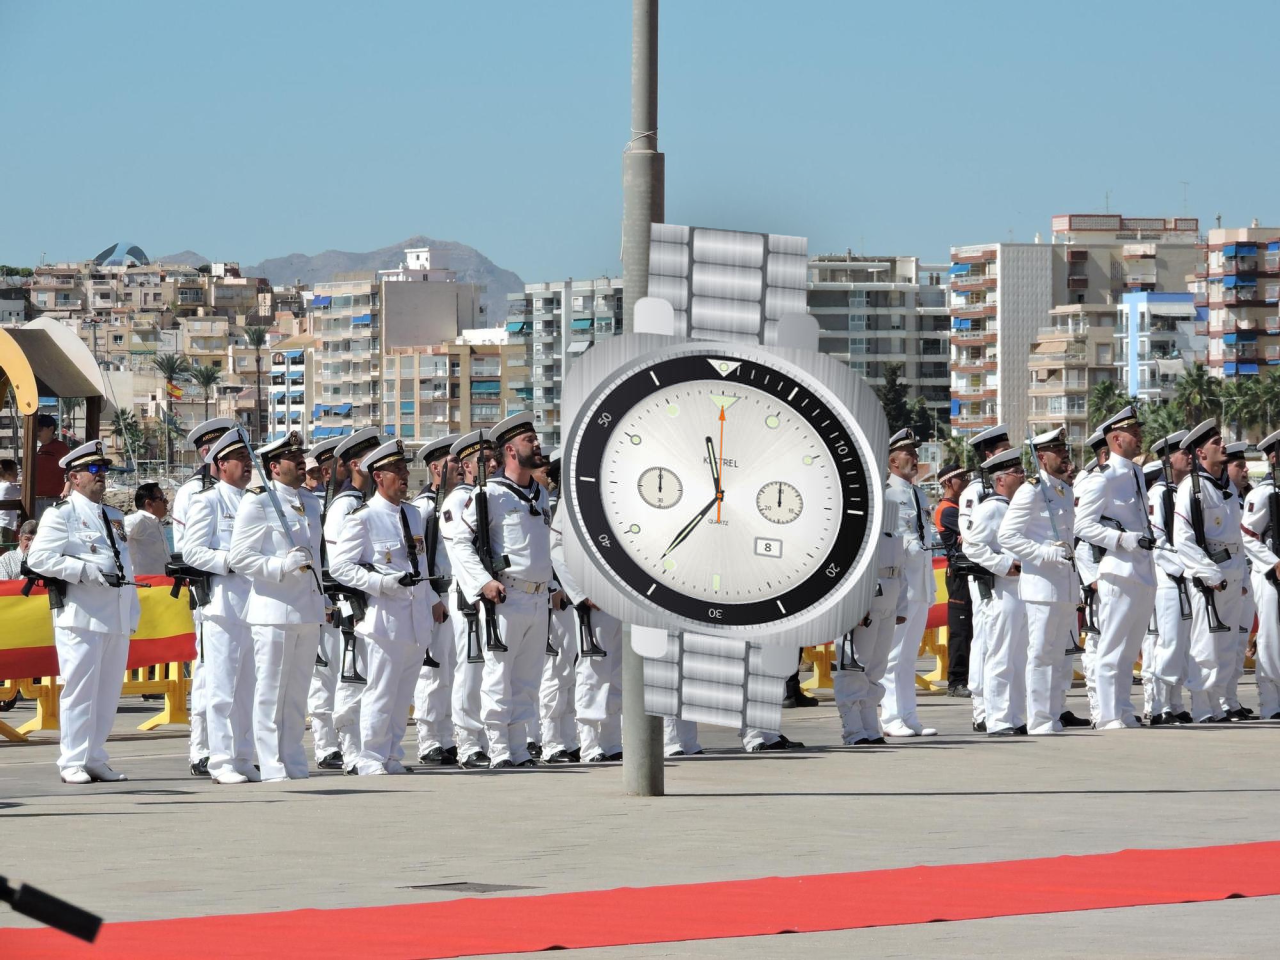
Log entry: 11:36
